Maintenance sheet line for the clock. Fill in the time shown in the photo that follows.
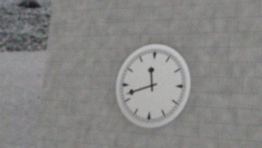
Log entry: 11:42
